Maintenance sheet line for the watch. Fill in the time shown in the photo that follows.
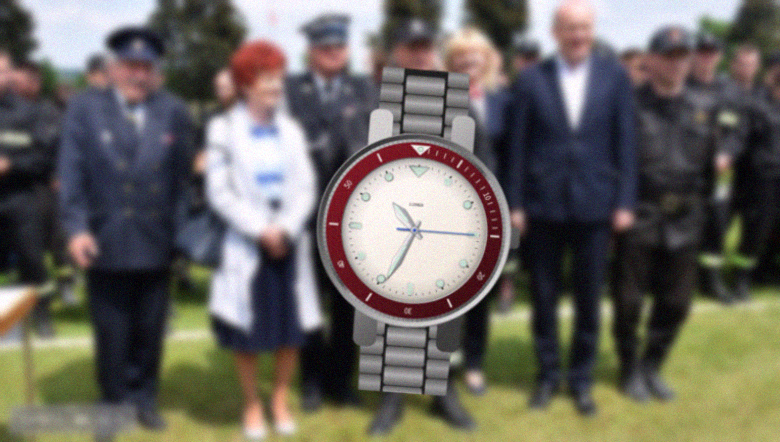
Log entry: 10:34:15
